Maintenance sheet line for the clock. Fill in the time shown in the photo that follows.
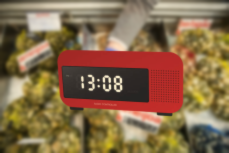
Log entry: 13:08
